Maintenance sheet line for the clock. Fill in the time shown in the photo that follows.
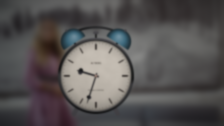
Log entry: 9:33
